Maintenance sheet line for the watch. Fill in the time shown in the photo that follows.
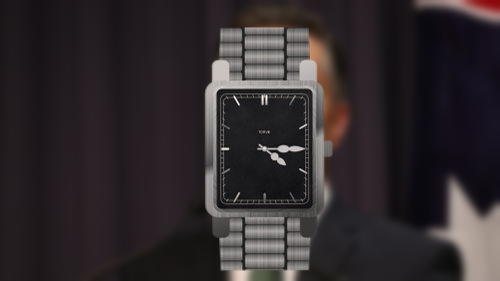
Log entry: 4:15
